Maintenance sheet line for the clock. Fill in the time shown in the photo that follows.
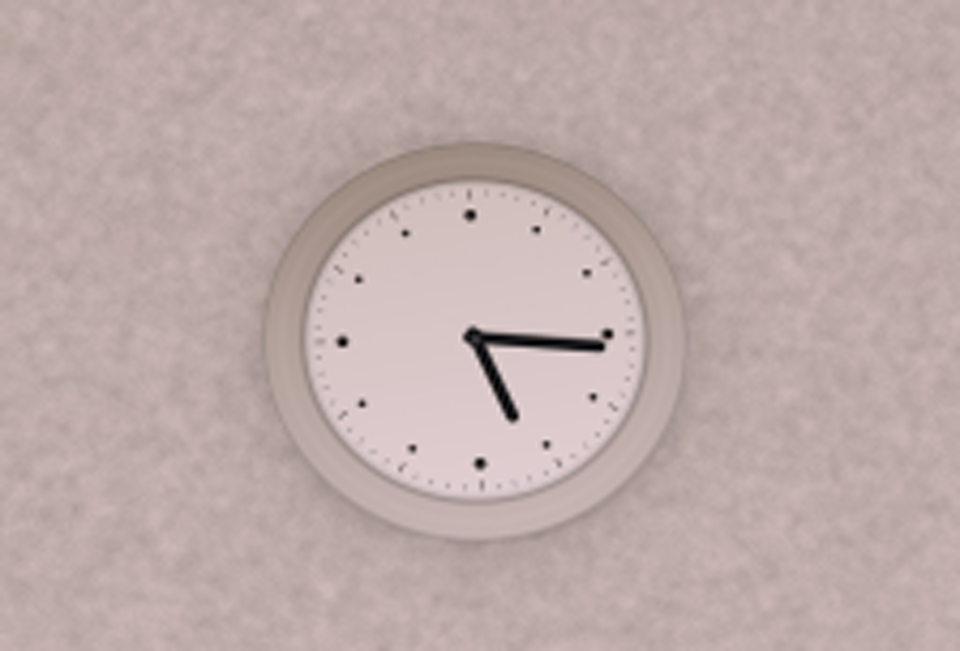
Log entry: 5:16
